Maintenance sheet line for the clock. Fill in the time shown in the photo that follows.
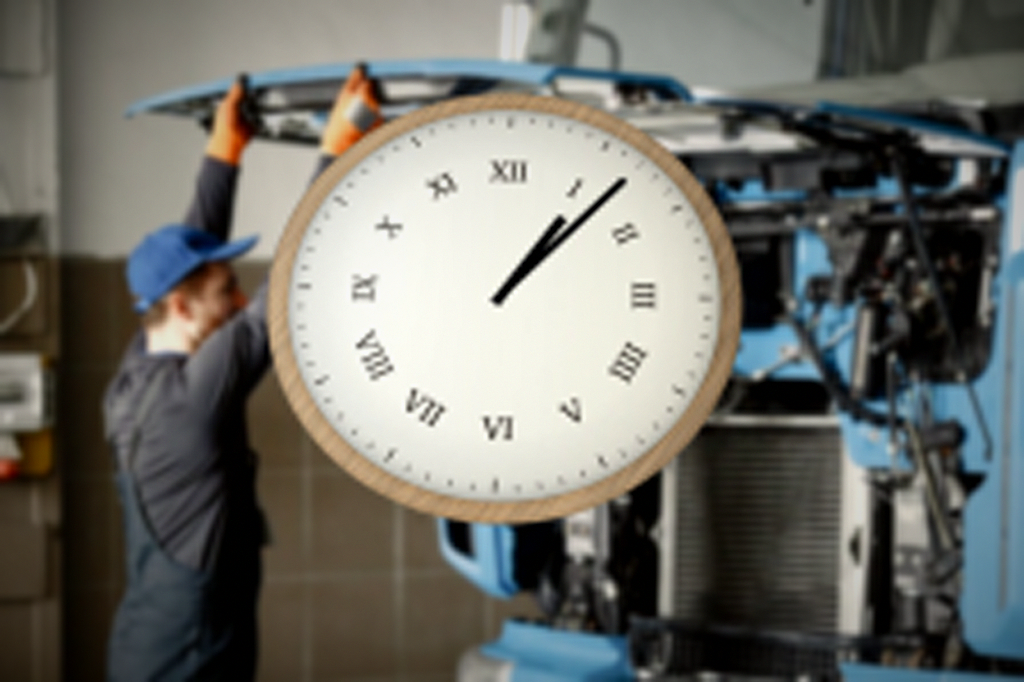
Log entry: 1:07
